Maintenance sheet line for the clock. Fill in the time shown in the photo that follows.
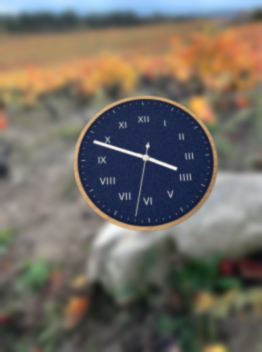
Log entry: 3:48:32
